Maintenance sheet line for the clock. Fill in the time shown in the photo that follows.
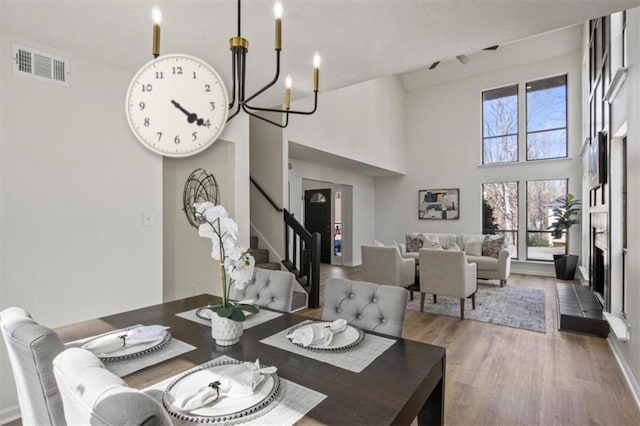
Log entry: 4:21
